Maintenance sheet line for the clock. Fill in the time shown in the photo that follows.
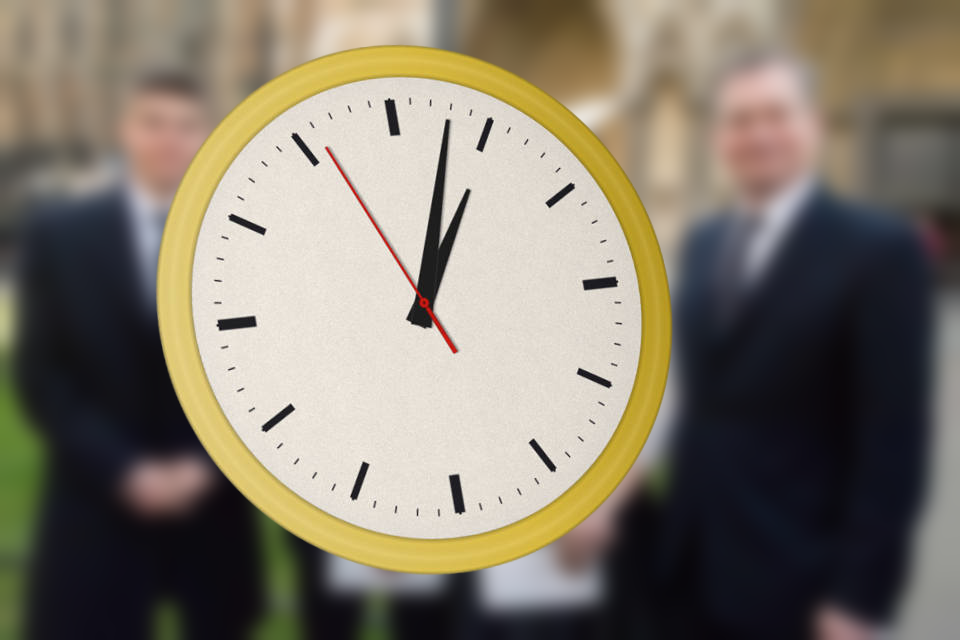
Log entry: 1:02:56
